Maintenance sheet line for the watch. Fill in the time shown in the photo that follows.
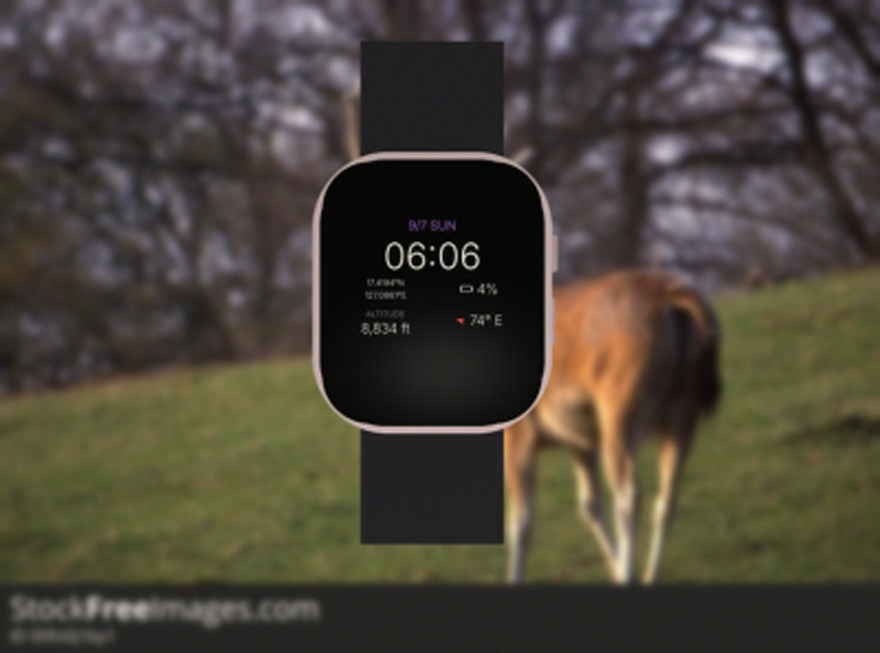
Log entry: 6:06
